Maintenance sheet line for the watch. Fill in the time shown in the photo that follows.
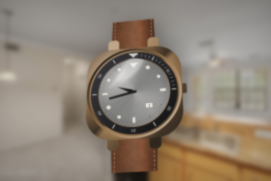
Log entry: 9:43
